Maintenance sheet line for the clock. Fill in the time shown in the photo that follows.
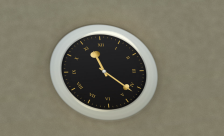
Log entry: 11:22
